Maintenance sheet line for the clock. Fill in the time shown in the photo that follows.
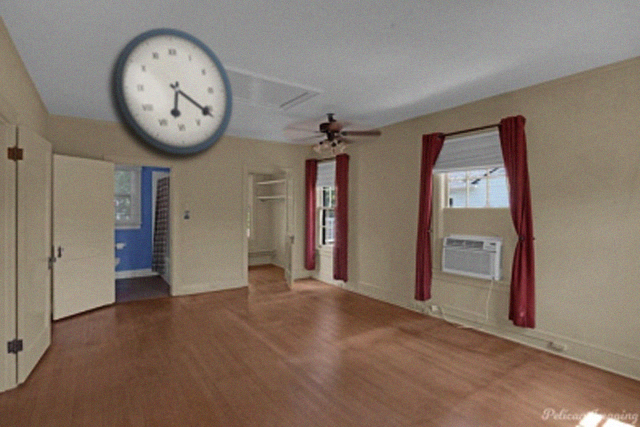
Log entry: 6:21
